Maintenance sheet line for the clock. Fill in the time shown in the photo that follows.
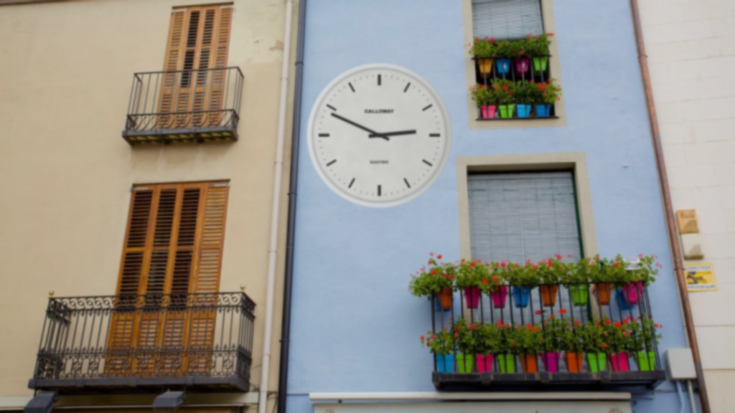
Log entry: 2:49
